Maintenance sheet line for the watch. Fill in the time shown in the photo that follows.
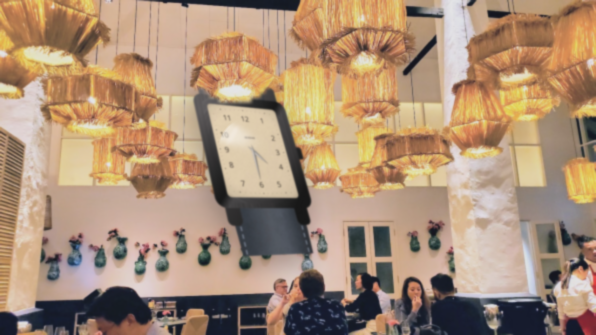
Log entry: 4:30
